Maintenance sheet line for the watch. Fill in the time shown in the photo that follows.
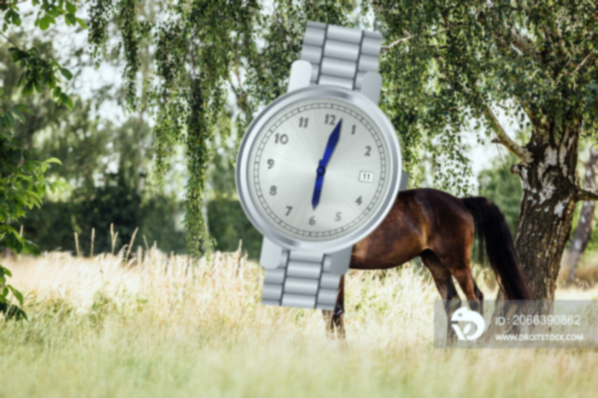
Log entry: 6:02
